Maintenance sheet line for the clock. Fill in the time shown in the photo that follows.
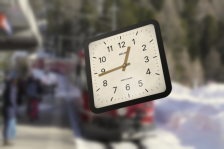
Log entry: 12:44
